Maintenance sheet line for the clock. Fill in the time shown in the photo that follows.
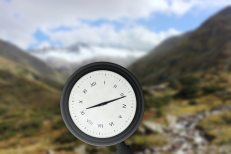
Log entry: 9:16
